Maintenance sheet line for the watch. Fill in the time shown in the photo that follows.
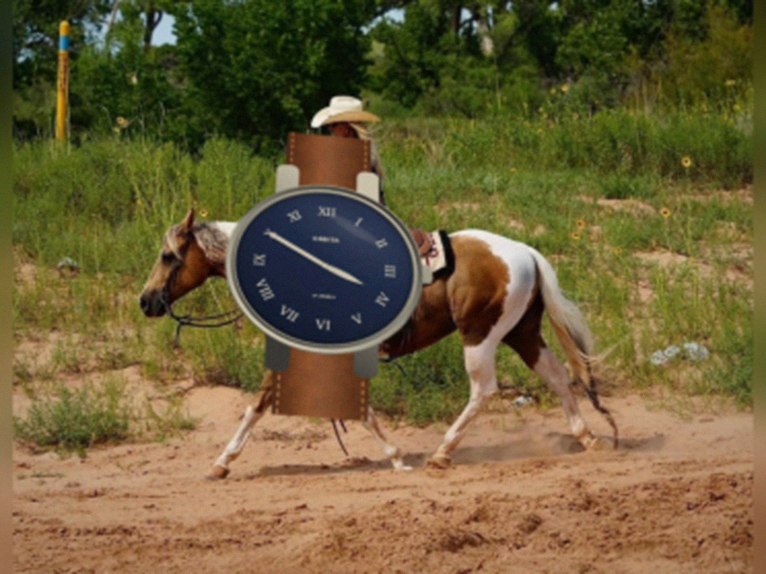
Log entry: 3:50
